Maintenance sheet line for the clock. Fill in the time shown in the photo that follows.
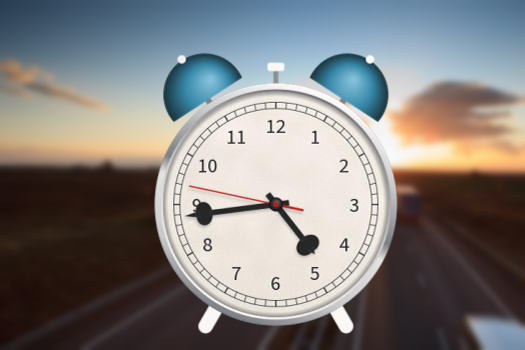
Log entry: 4:43:47
